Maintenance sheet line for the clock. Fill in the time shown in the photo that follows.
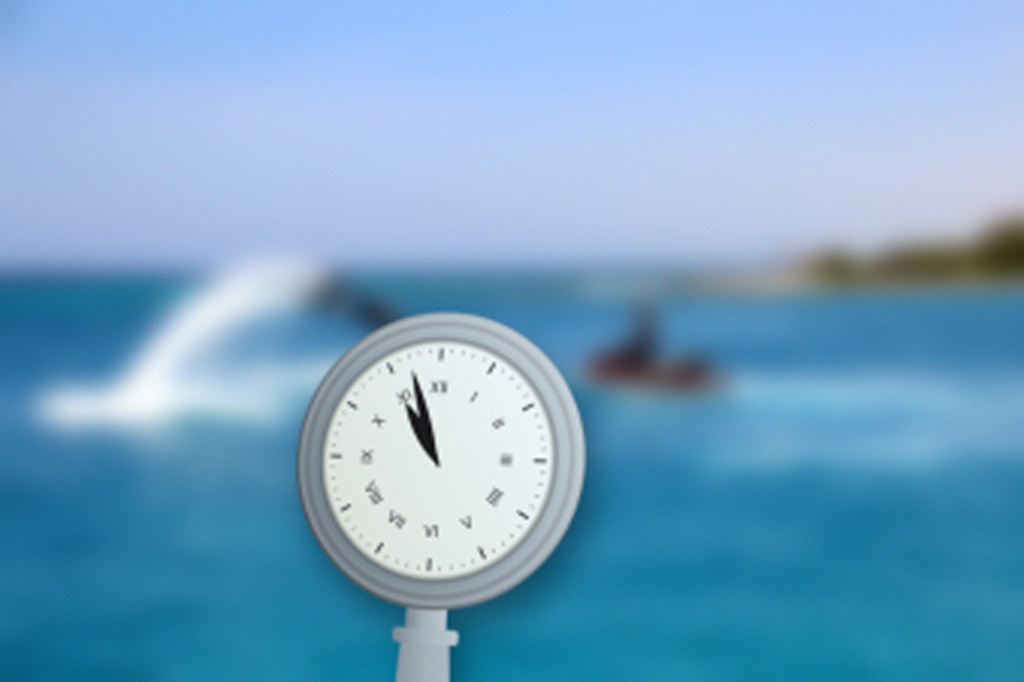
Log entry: 10:57
